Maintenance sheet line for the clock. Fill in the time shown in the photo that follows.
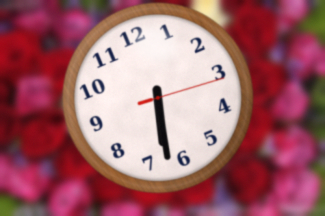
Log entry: 6:32:16
